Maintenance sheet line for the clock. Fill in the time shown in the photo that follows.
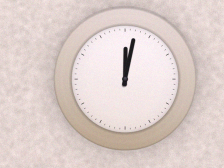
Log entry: 12:02
